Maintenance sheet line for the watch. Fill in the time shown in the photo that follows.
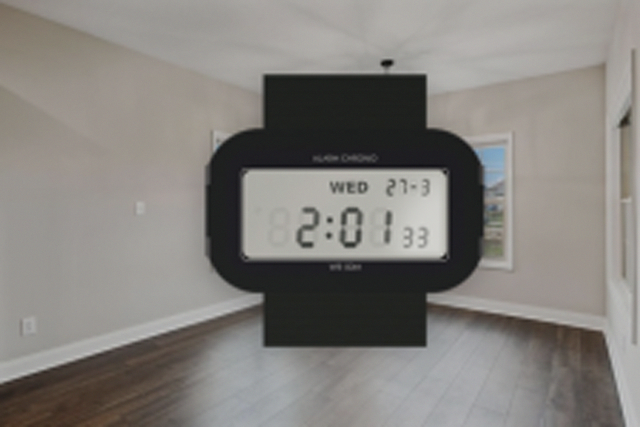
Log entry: 2:01:33
